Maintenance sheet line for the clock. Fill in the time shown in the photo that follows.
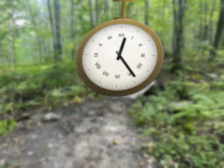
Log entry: 12:24
